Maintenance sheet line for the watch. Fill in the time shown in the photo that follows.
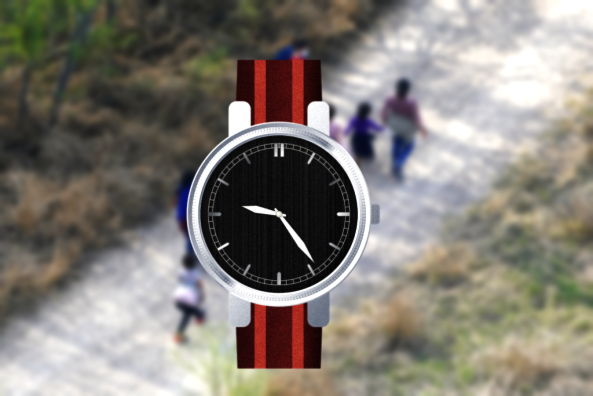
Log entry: 9:24
